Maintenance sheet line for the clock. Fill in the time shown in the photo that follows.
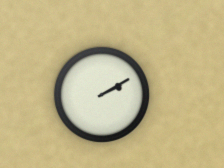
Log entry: 2:10
